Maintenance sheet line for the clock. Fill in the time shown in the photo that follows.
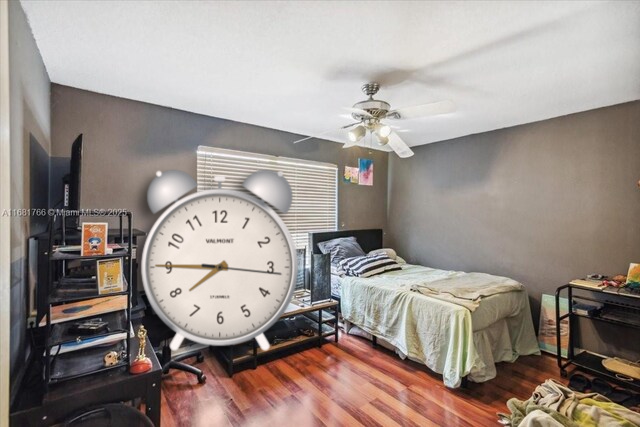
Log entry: 7:45:16
